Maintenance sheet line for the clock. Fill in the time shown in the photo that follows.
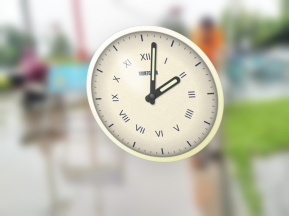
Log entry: 2:02
